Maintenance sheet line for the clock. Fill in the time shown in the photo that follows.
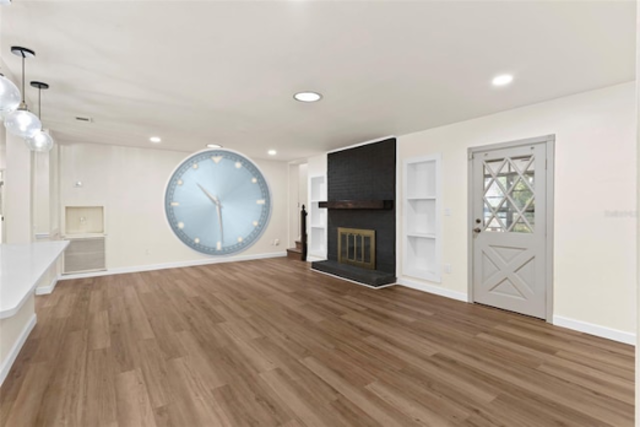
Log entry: 10:29
